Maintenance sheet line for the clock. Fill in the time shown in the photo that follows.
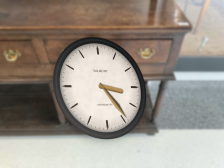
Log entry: 3:24
